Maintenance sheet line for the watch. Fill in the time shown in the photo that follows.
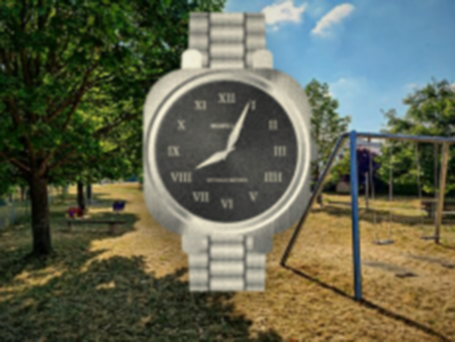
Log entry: 8:04
